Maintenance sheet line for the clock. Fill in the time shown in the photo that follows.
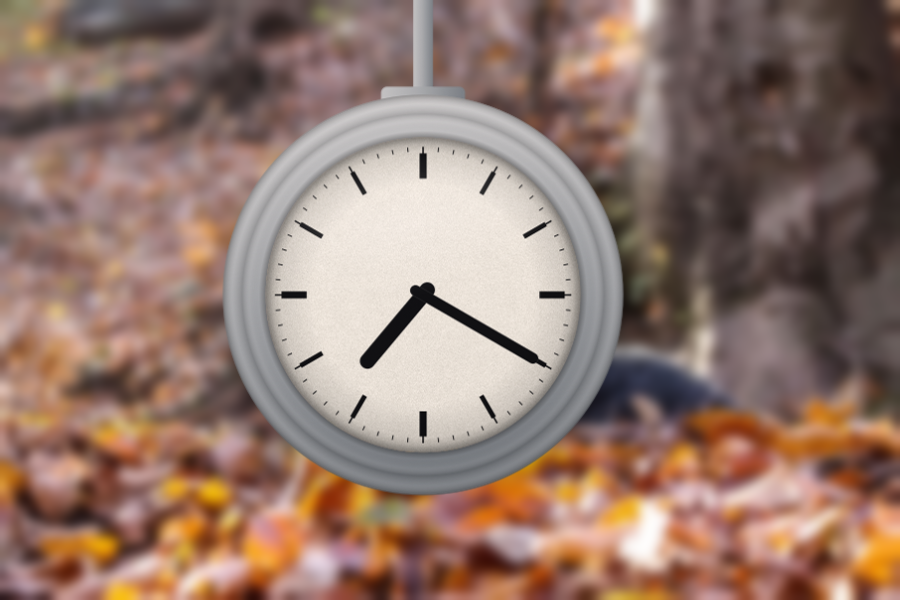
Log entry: 7:20
